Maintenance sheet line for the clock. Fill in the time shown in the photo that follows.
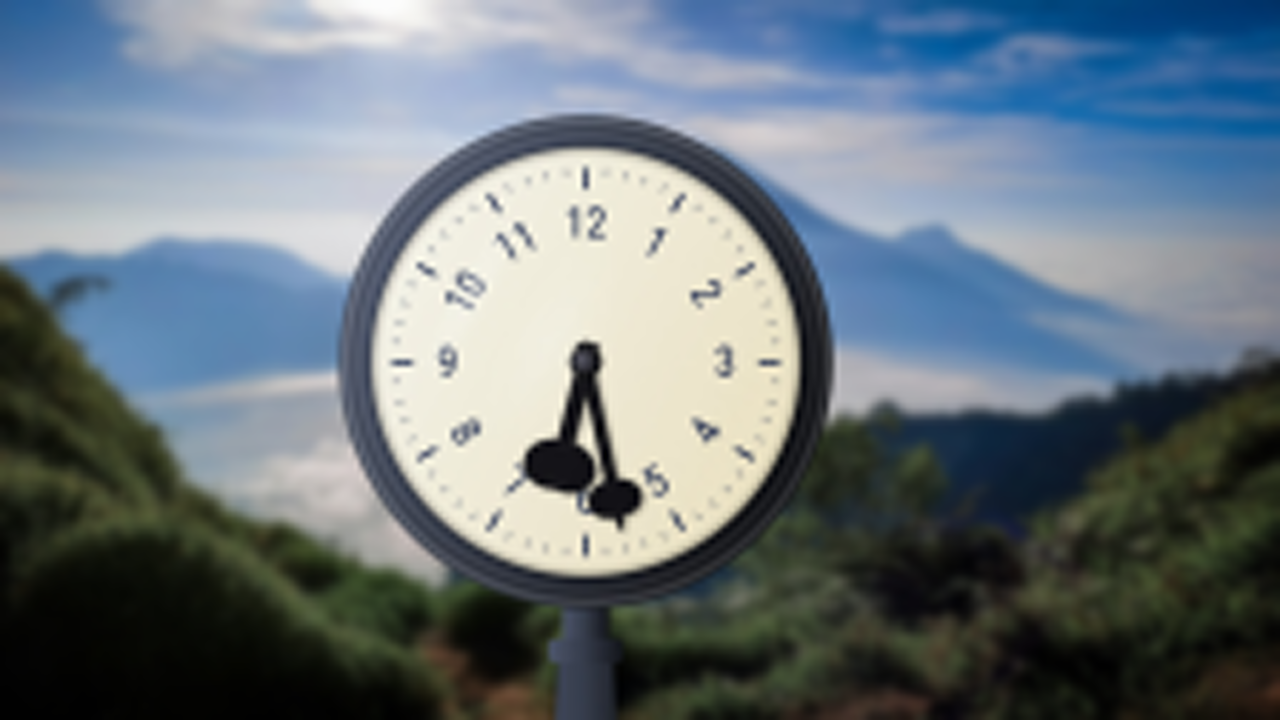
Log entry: 6:28
